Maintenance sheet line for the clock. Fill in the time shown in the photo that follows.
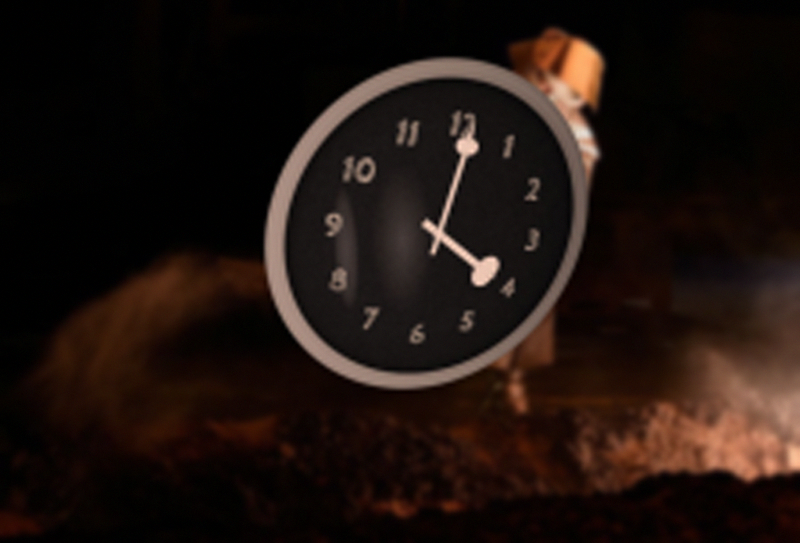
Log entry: 4:01
